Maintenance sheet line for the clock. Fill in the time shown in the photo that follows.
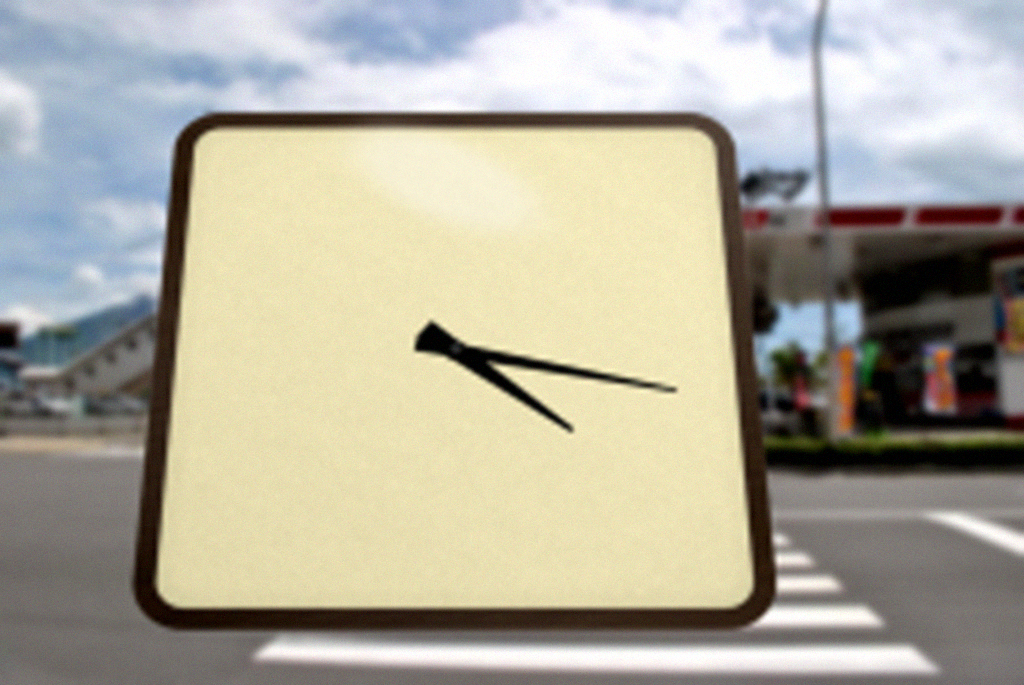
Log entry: 4:17
